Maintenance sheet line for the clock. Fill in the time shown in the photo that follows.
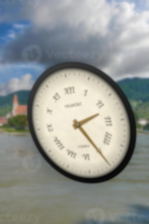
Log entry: 2:25
